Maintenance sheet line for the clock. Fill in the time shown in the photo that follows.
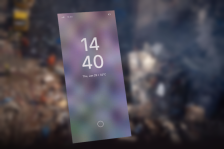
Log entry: 14:40
